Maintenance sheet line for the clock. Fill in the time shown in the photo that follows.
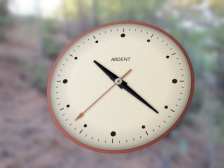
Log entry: 10:21:37
